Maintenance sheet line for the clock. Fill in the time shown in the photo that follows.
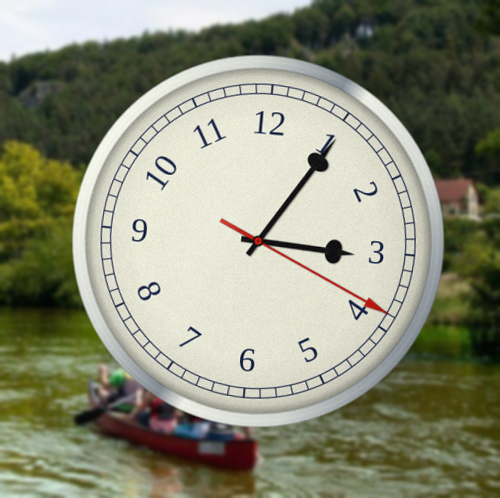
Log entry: 3:05:19
